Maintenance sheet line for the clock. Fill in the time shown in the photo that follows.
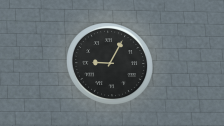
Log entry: 9:05
